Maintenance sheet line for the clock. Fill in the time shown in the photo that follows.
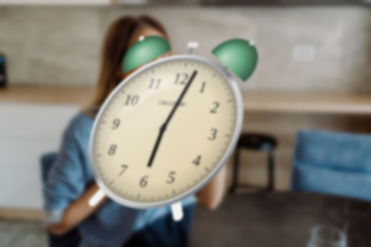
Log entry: 6:02
